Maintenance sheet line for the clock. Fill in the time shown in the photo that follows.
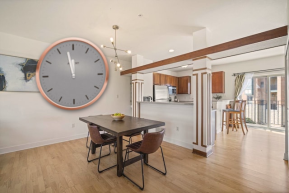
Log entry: 11:58
